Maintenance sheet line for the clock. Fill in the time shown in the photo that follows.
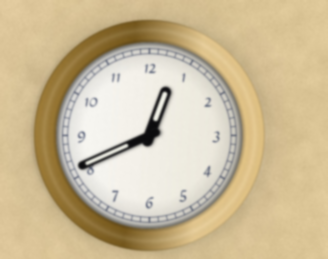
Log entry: 12:41
